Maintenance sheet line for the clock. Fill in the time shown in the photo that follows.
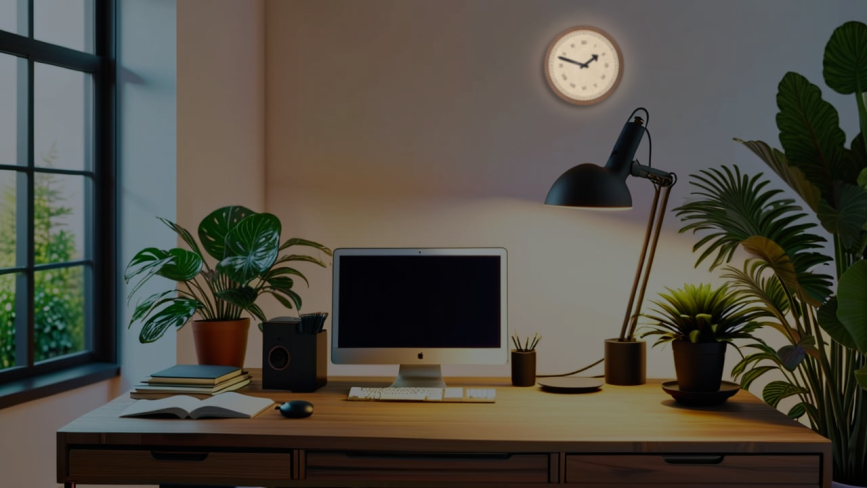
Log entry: 1:48
